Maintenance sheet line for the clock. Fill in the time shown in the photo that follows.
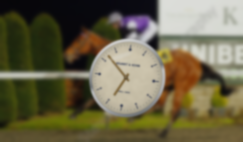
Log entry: 6:52
